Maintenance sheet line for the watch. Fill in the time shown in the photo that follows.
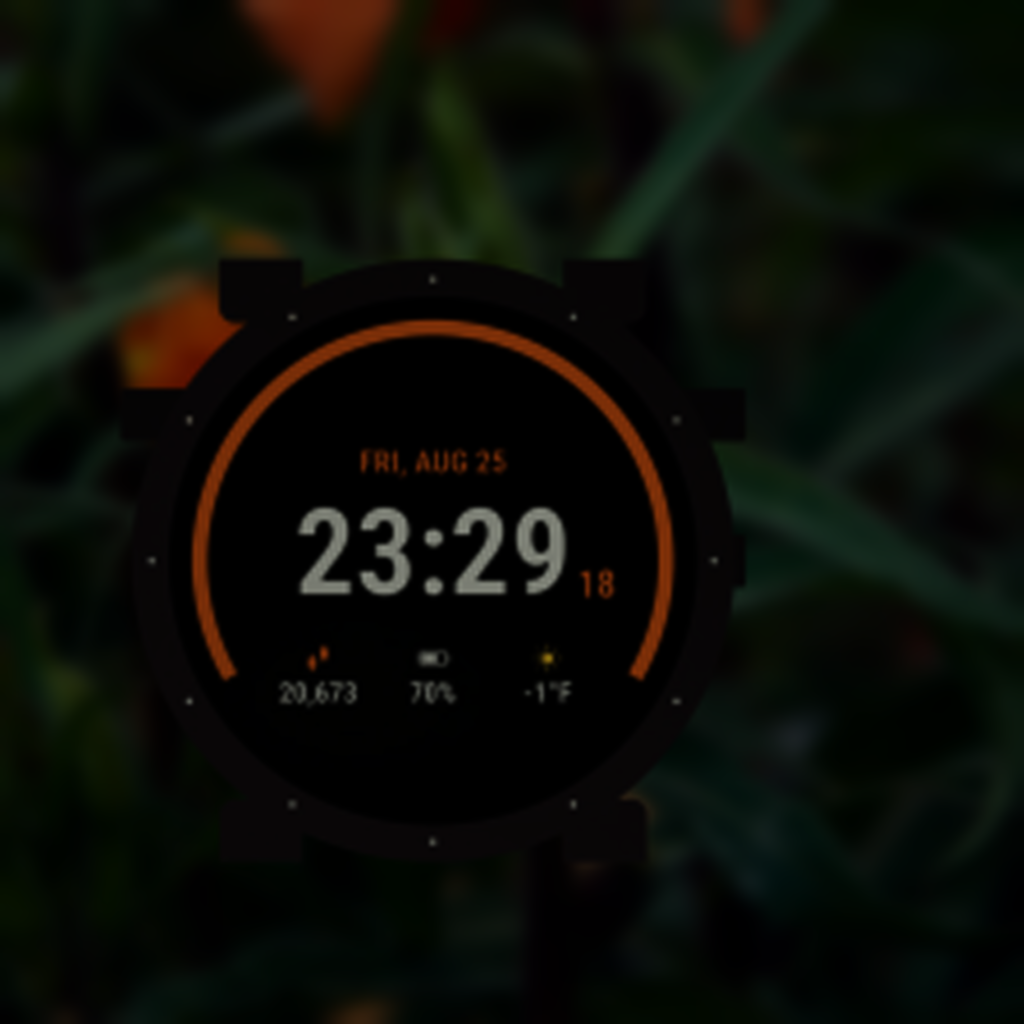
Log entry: 23:29:18
